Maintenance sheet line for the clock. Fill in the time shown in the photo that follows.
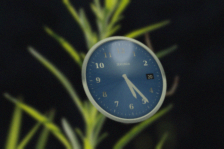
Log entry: 5:24
